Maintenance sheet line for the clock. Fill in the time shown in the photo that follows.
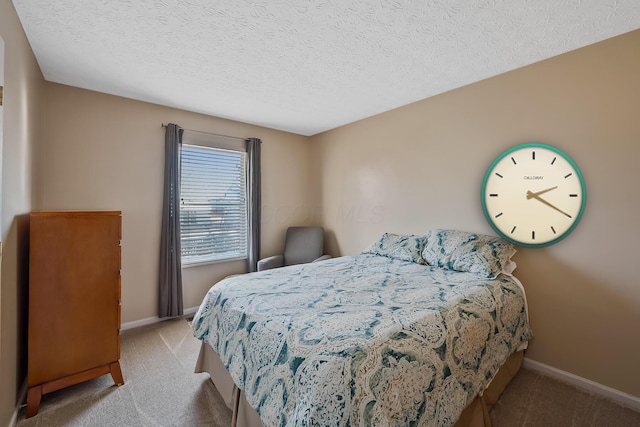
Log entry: 2:20
